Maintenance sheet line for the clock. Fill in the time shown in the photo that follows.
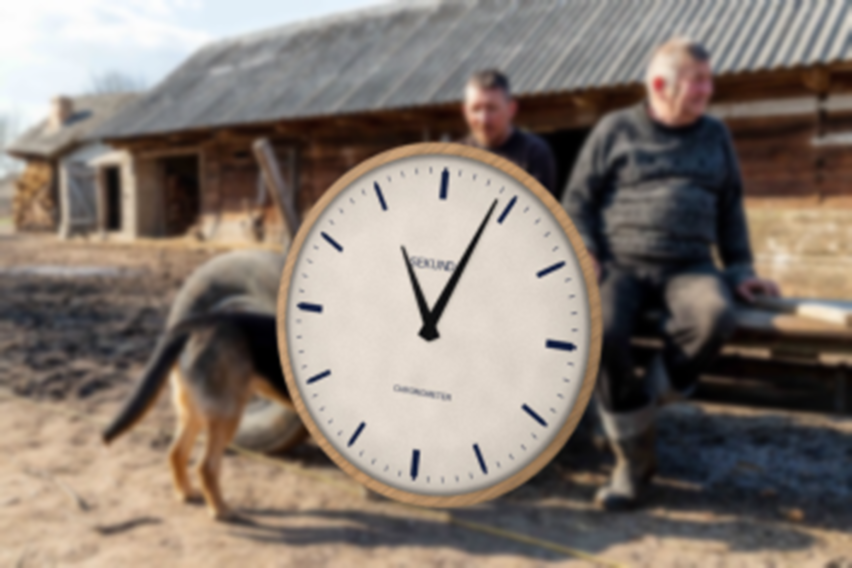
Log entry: 11:04
